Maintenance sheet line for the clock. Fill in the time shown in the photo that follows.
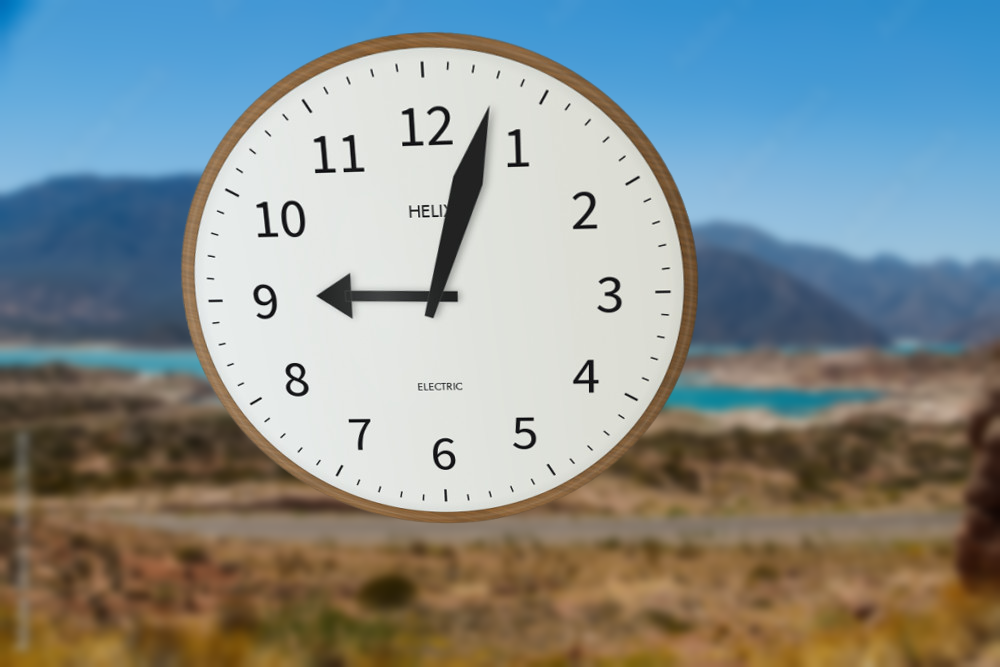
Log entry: 9:03
